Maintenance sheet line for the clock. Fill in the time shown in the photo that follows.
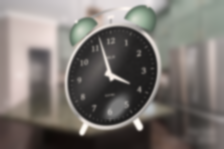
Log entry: 3:57
